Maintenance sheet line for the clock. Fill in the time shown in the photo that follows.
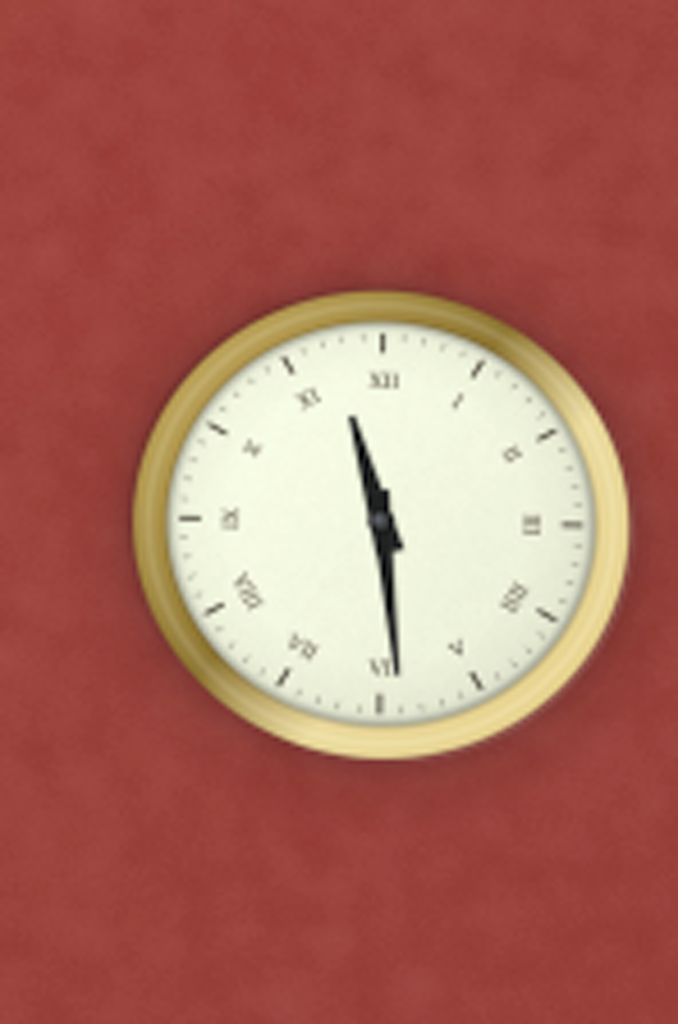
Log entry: 11:29
